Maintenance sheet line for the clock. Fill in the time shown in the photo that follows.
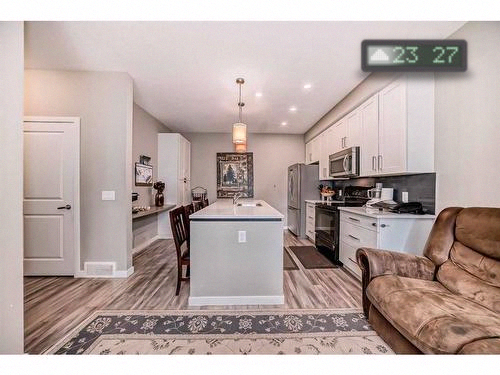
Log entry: 23:27
